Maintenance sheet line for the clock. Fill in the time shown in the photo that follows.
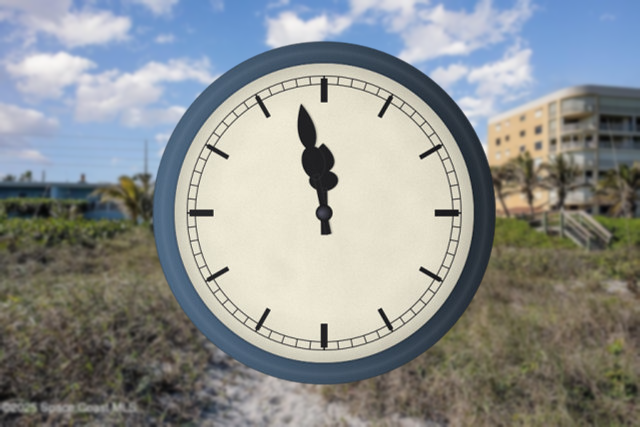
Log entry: 11:58
